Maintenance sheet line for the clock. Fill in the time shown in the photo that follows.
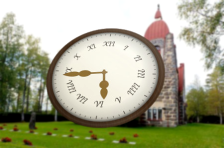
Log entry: 5:44
